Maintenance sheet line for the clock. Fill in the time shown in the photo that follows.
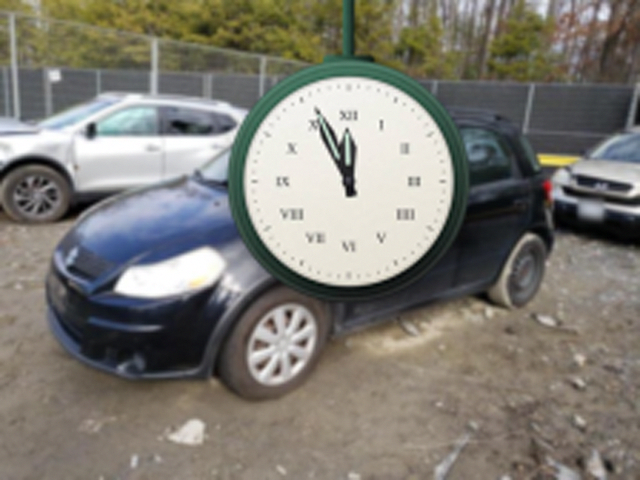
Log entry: 11:56
